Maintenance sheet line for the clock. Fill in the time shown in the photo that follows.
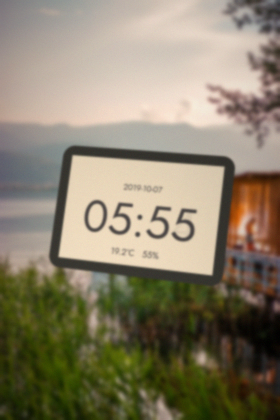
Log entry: 5:55
